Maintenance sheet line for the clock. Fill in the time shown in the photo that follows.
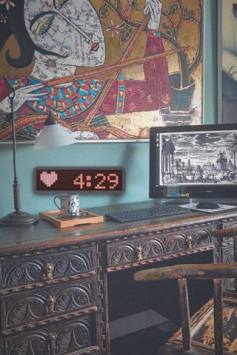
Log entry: 4:29
